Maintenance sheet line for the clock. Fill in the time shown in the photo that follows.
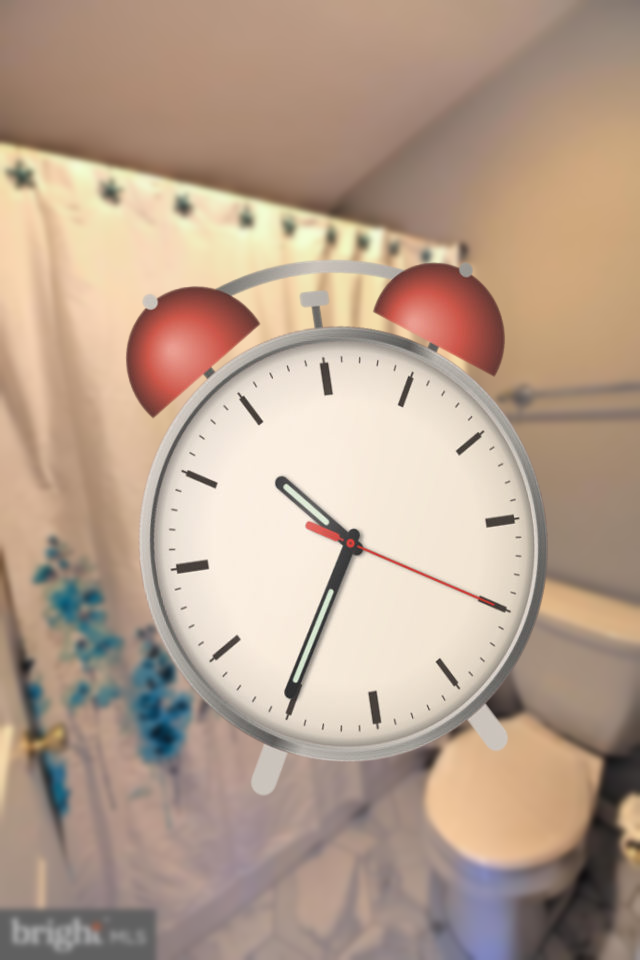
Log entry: 10:35:20
